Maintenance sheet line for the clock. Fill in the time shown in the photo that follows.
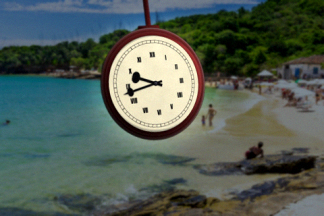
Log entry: 9:43
